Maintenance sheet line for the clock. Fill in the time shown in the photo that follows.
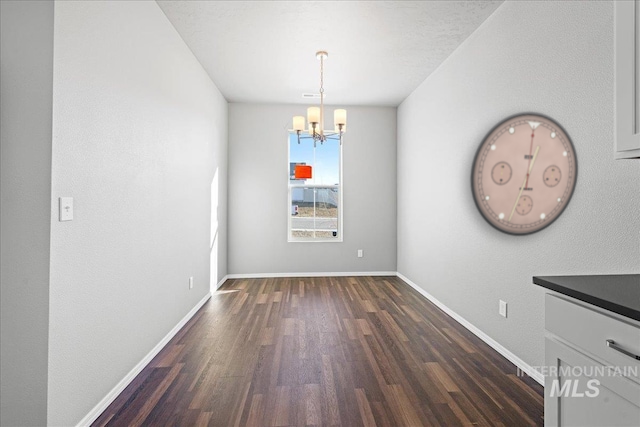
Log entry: 12:33
